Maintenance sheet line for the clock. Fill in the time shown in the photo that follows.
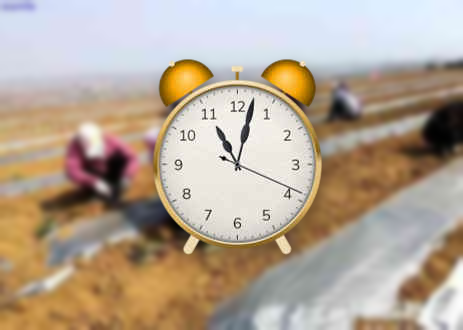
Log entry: 11:02:19
